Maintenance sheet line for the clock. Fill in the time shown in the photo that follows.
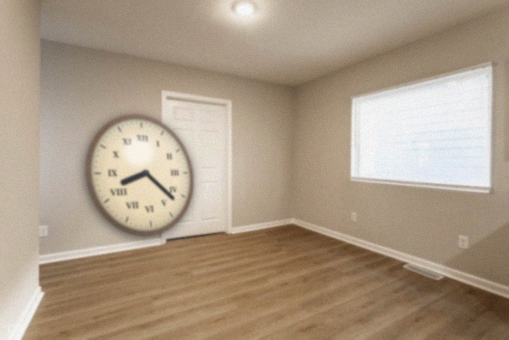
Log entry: 8:22
